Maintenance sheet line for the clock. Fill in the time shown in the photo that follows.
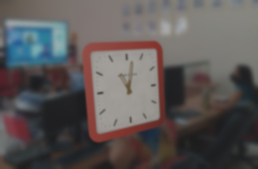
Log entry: 11:02
